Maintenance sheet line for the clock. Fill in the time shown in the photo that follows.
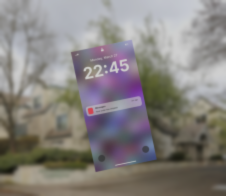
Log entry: 22:45
